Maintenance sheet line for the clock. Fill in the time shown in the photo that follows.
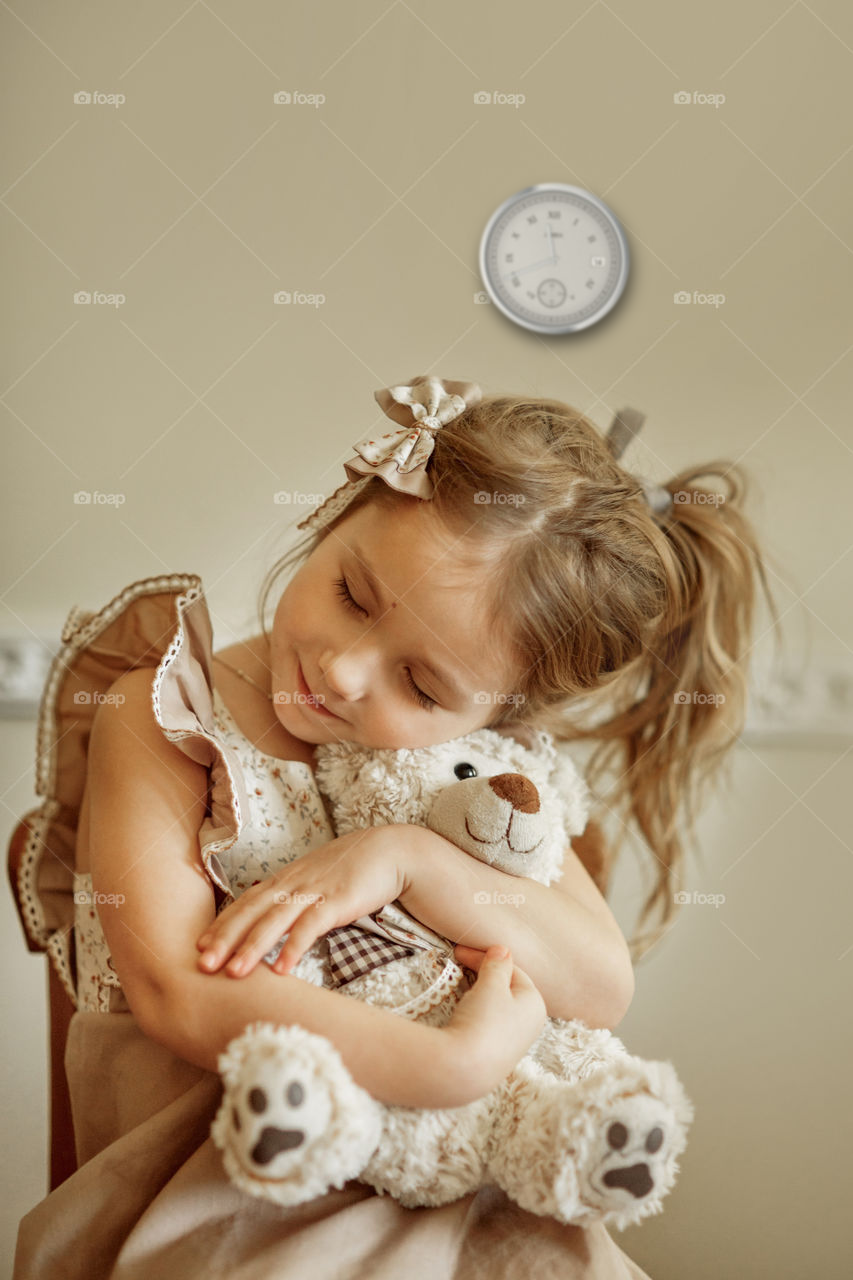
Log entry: 11:41
